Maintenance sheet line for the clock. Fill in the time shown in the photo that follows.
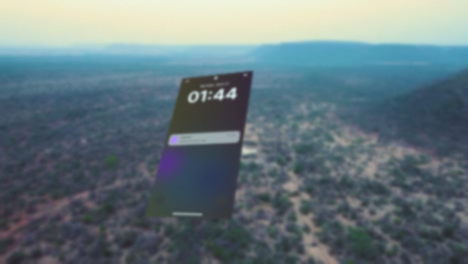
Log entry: 1:44
